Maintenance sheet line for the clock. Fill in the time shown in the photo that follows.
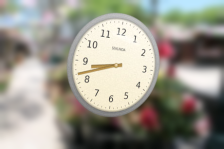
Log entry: 8:42
